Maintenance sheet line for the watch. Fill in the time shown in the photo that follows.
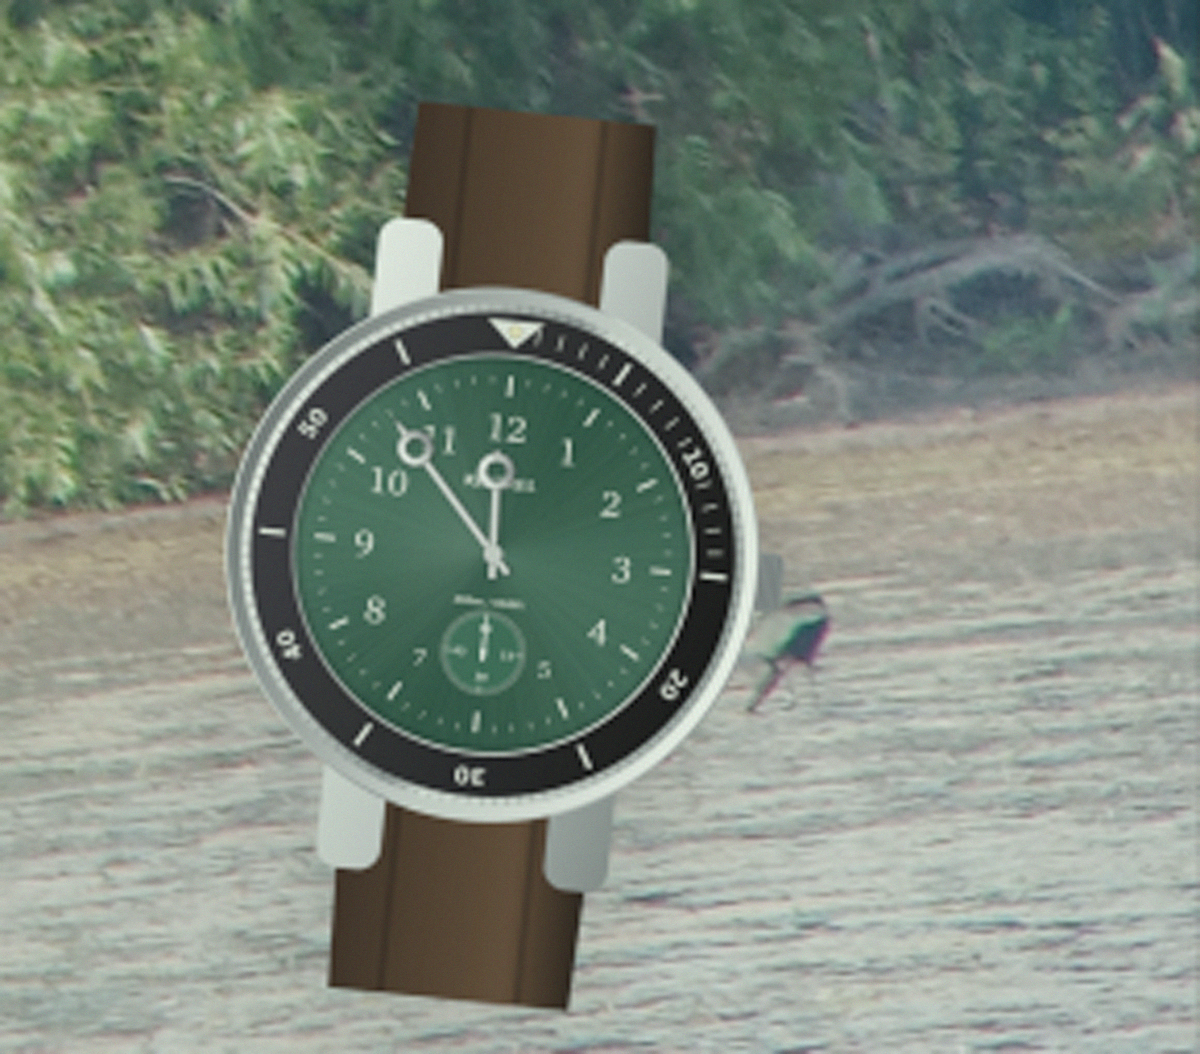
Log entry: 11:53
